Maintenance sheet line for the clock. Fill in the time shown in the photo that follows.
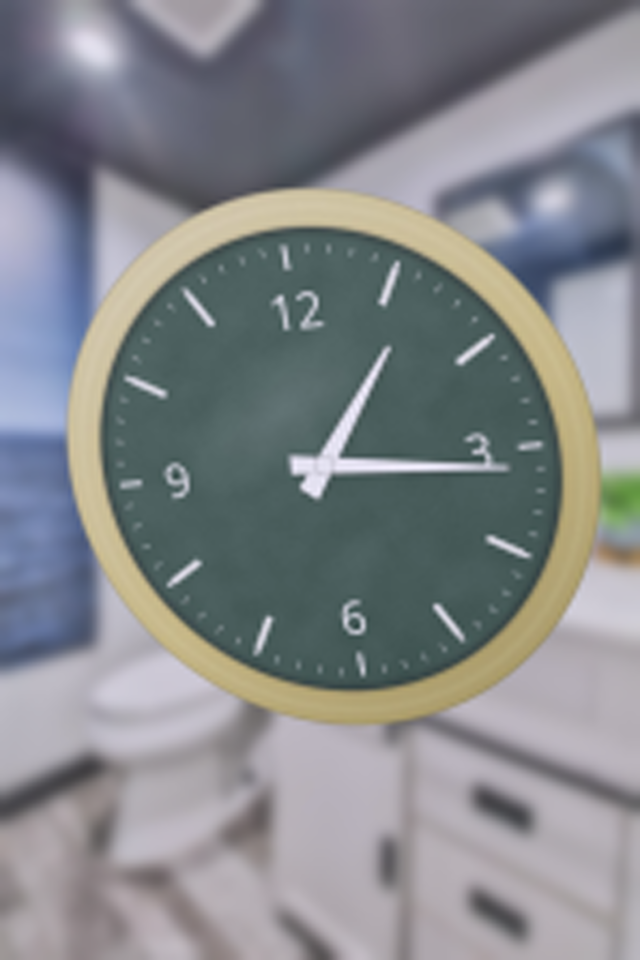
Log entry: 1:16
